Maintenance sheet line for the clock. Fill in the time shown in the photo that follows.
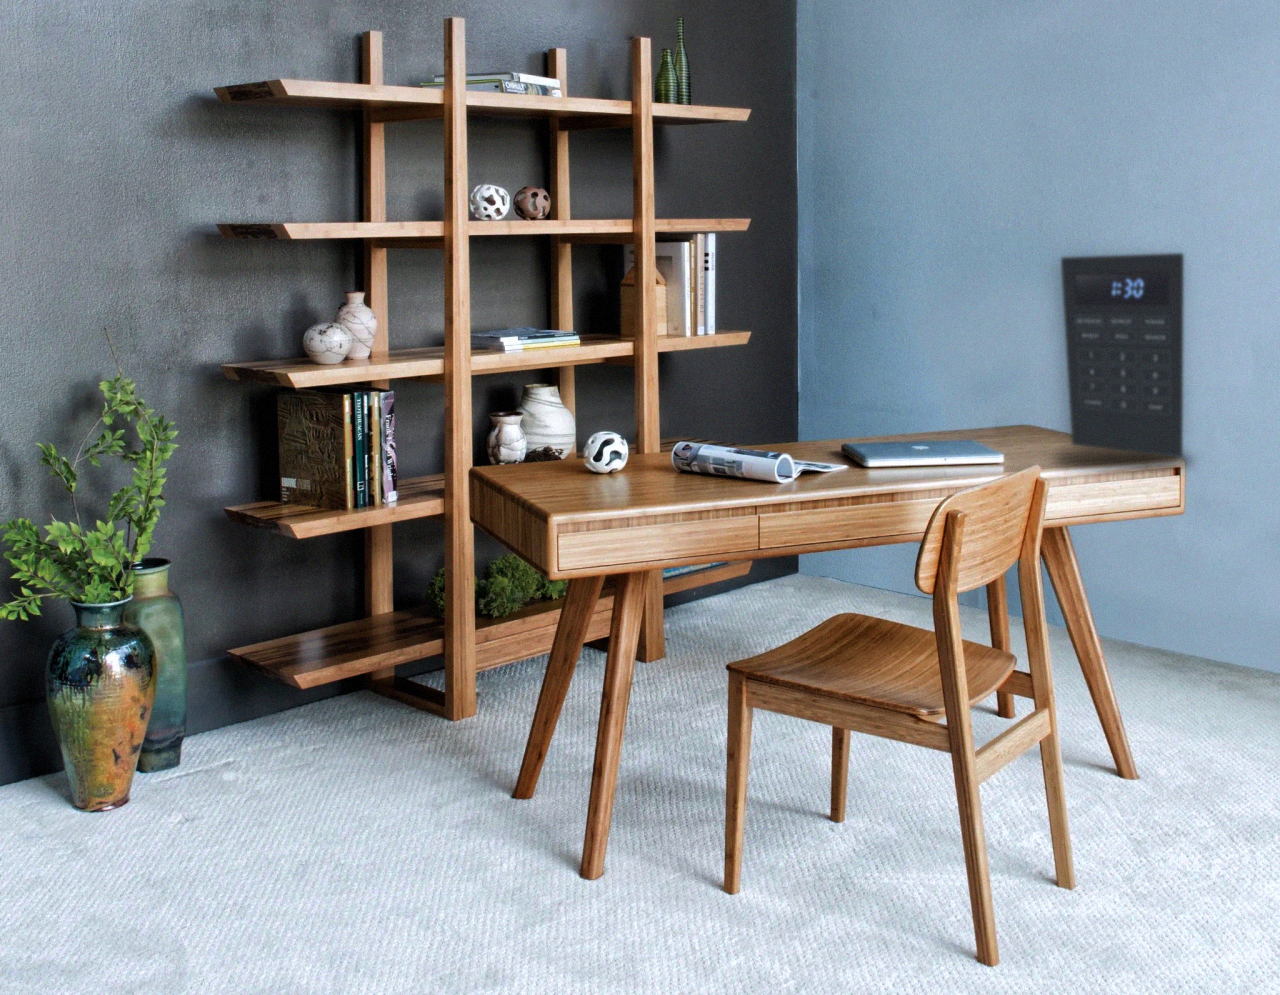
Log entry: 1:30
